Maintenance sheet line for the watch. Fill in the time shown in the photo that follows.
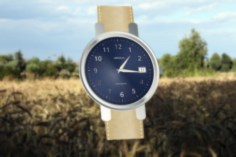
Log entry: 1:16
